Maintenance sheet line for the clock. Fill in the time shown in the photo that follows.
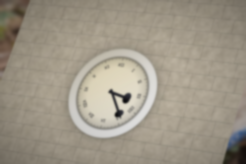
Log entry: 3:24
